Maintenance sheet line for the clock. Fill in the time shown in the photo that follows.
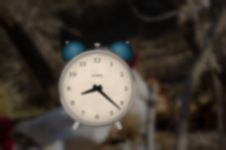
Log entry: 8:22
